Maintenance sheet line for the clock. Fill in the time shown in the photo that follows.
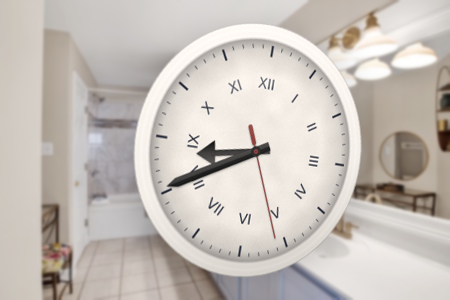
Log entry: 8:40:26
